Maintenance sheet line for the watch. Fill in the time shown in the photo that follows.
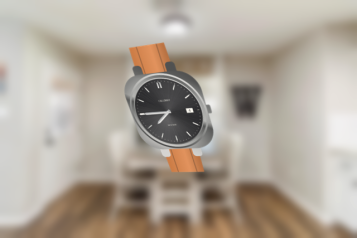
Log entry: 7:45
